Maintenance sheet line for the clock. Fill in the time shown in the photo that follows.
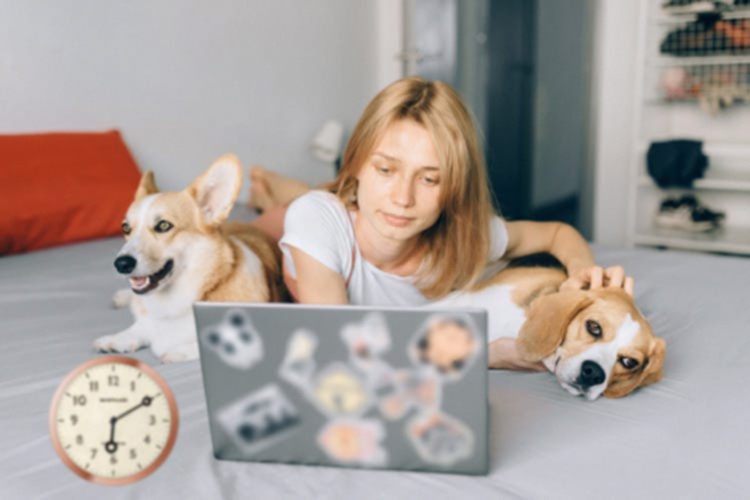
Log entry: 6:10
